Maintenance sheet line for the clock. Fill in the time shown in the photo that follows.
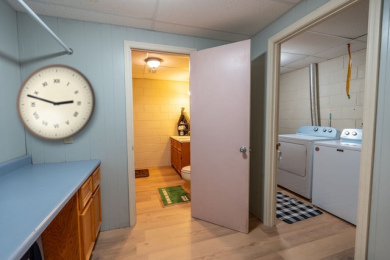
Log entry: 2:48
